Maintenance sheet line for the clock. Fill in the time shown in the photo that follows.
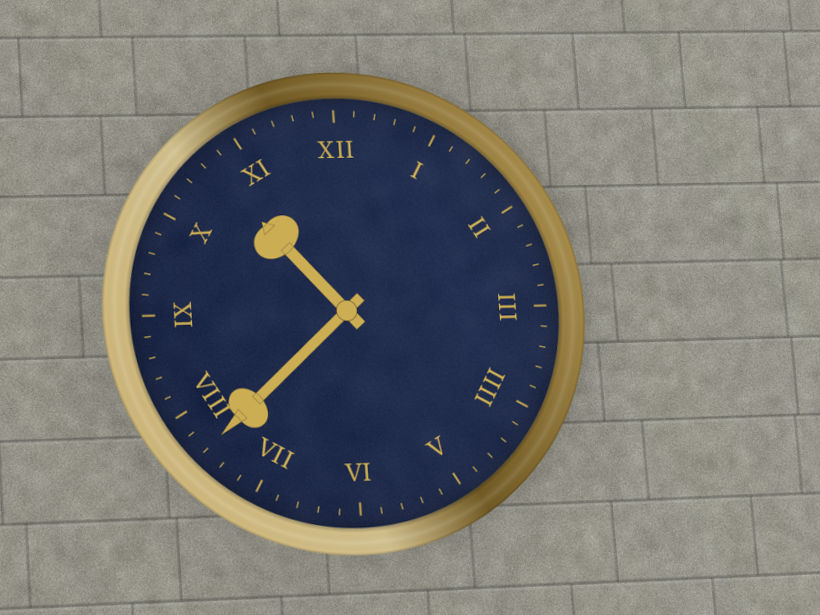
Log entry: 10:38
